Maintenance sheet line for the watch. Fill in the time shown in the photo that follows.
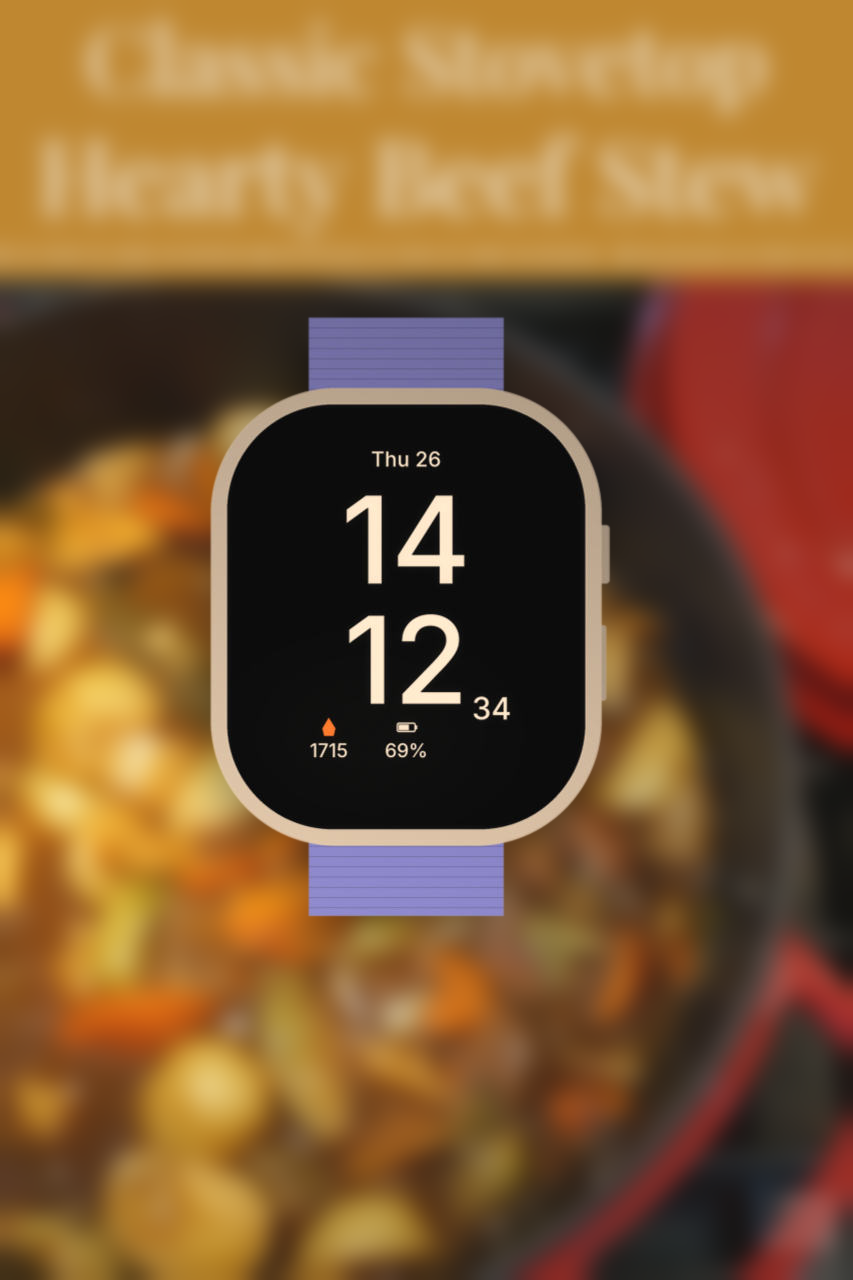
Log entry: 14:12:34
